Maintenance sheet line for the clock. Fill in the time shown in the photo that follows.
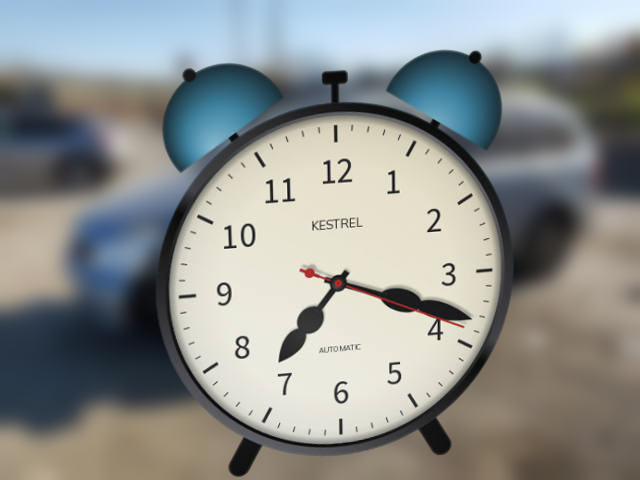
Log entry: 7:18:19
